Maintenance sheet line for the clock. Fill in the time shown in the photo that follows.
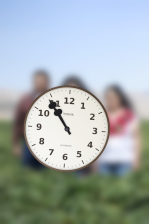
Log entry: 10:54
